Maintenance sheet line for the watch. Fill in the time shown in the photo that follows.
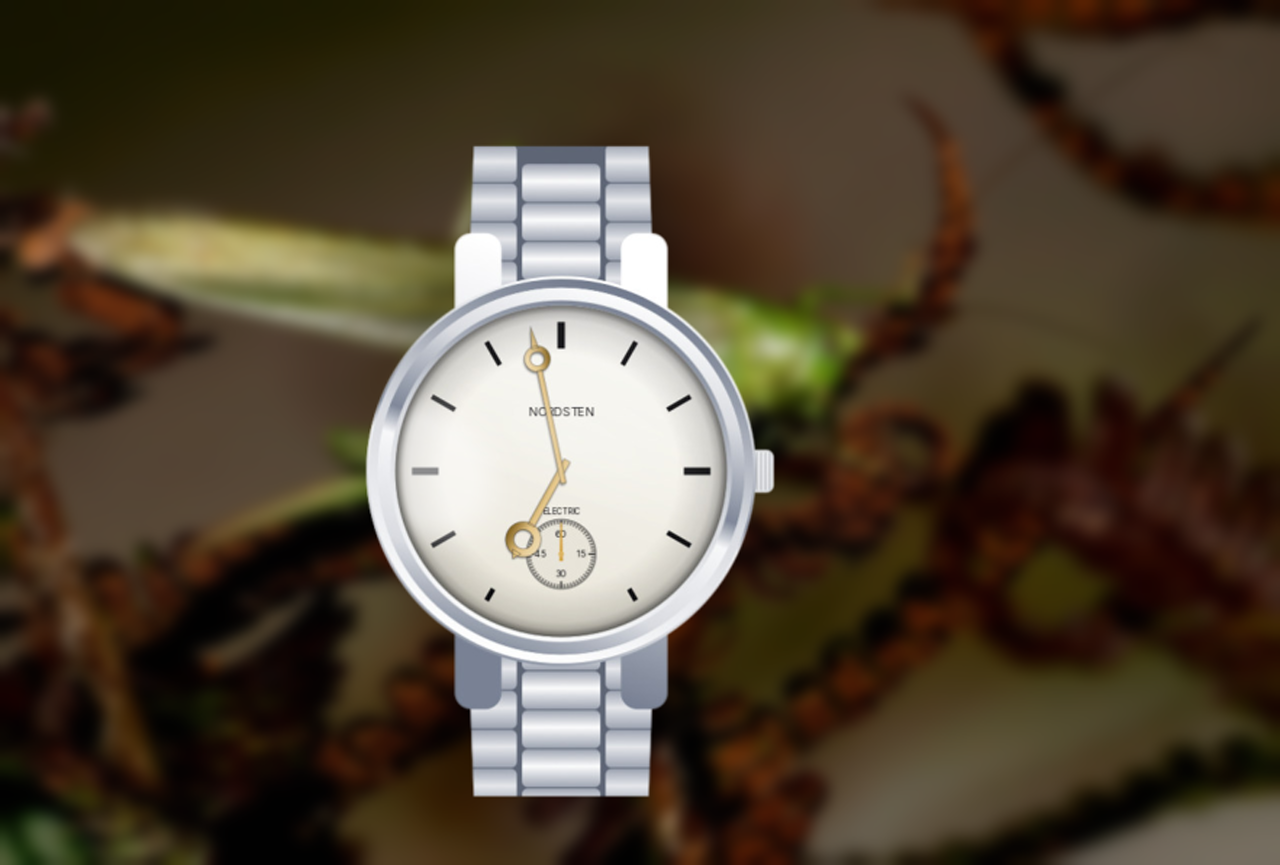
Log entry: 6:58
